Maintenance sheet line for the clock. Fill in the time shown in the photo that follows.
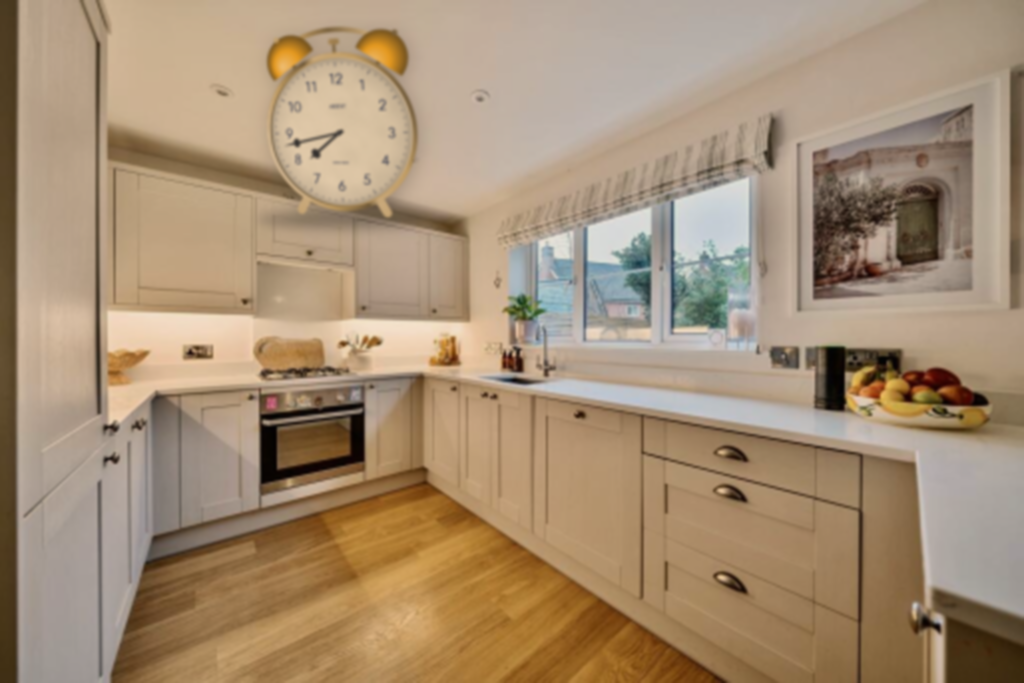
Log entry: 7:43
